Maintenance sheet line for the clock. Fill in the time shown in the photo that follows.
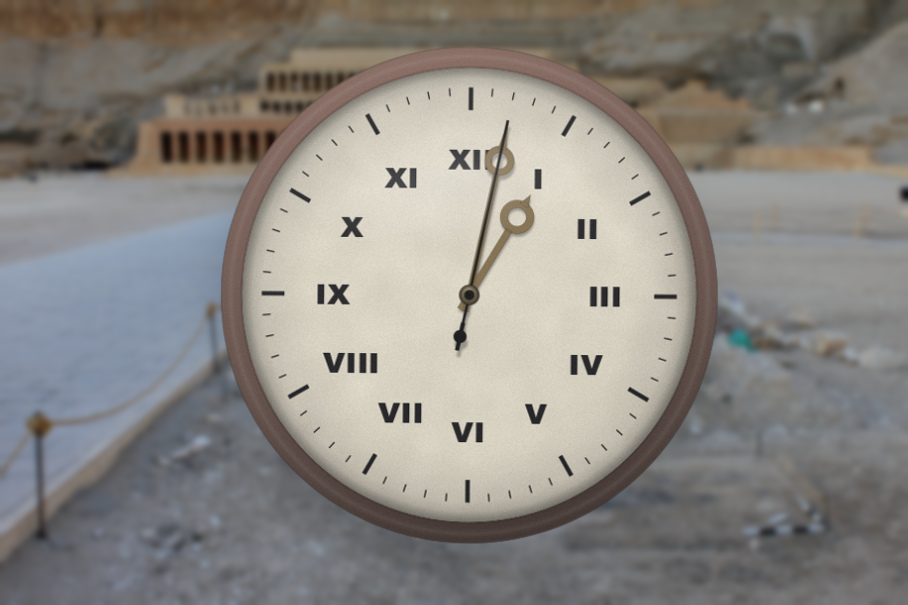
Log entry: 1:02:02
